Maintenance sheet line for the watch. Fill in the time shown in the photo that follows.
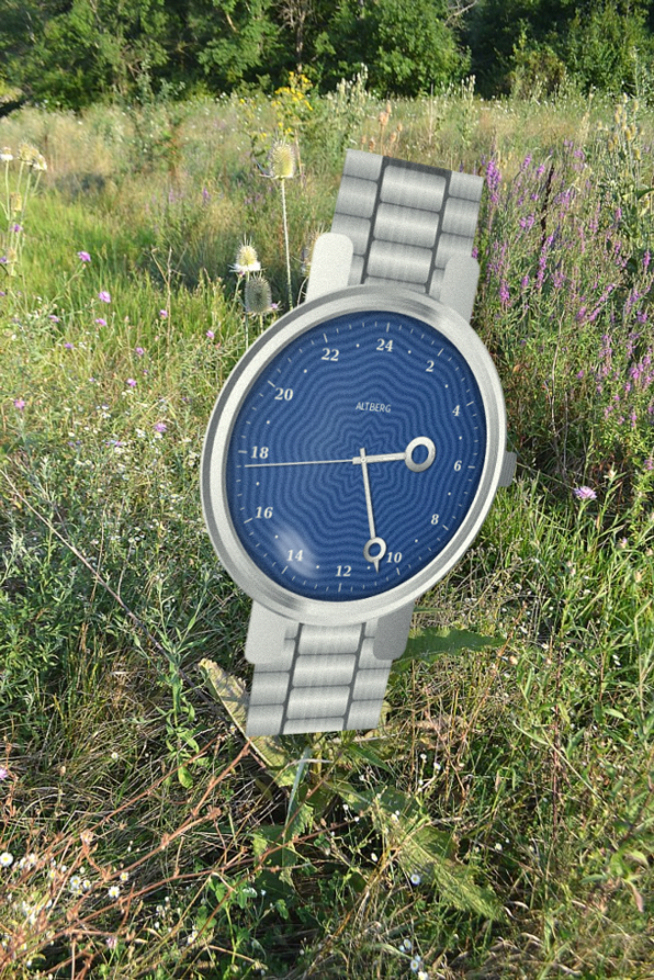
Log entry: 5:26:44
